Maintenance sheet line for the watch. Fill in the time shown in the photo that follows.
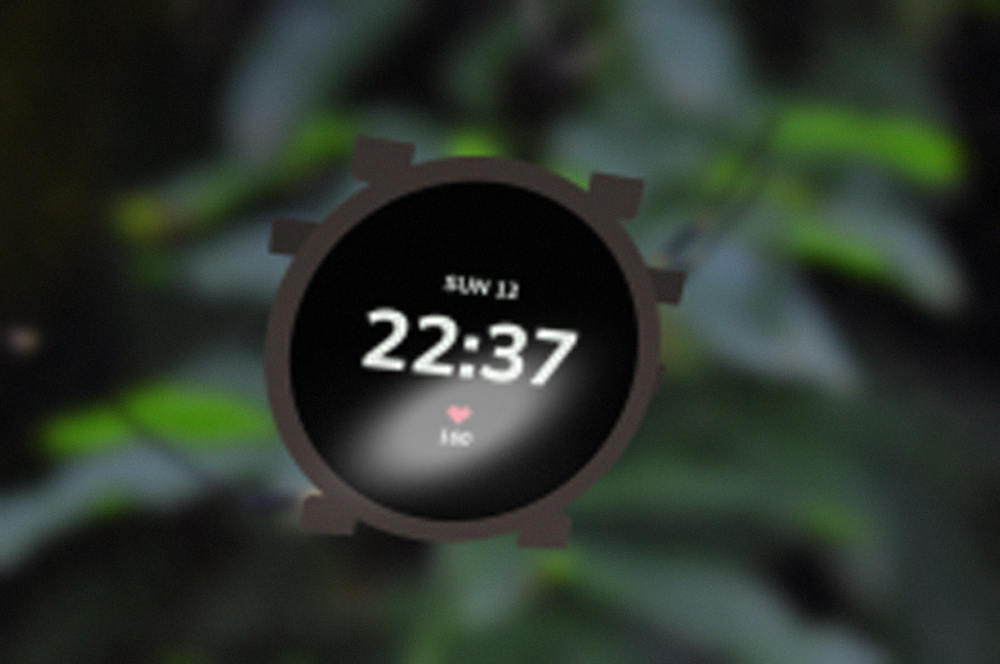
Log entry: 22:37
